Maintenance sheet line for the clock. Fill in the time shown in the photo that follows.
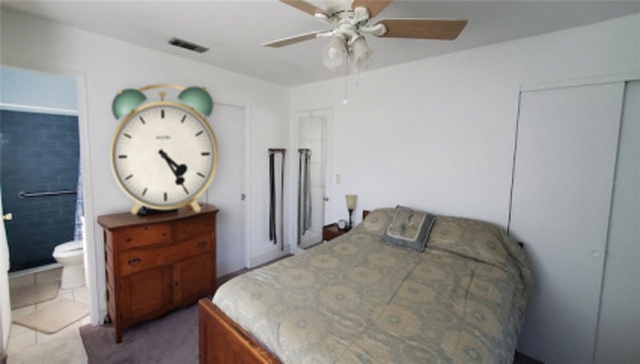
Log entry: 4:25
